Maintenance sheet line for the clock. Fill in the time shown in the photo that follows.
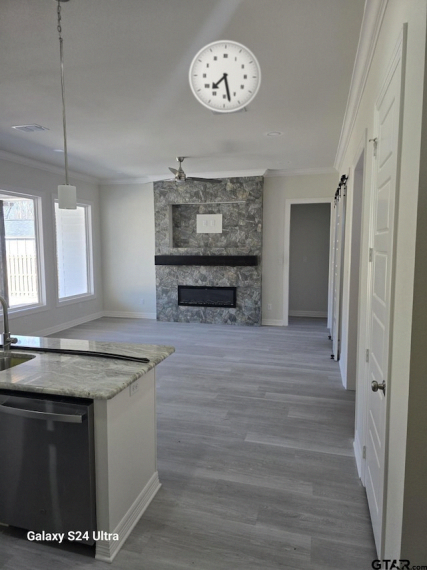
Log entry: 7:28
